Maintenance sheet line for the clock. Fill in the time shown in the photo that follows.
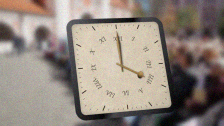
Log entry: 4:00
